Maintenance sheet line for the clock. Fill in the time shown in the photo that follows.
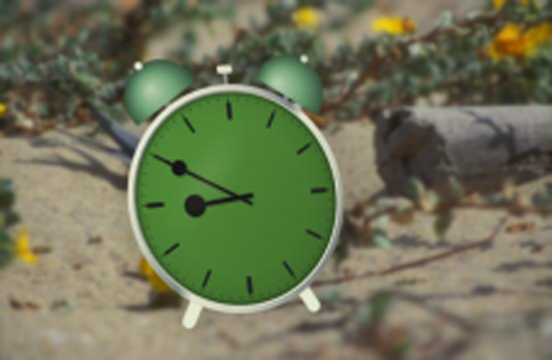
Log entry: 8:50
